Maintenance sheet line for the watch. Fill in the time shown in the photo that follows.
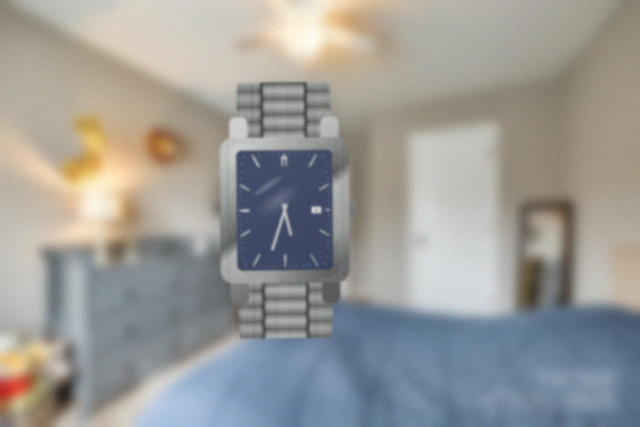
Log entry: 5:33
